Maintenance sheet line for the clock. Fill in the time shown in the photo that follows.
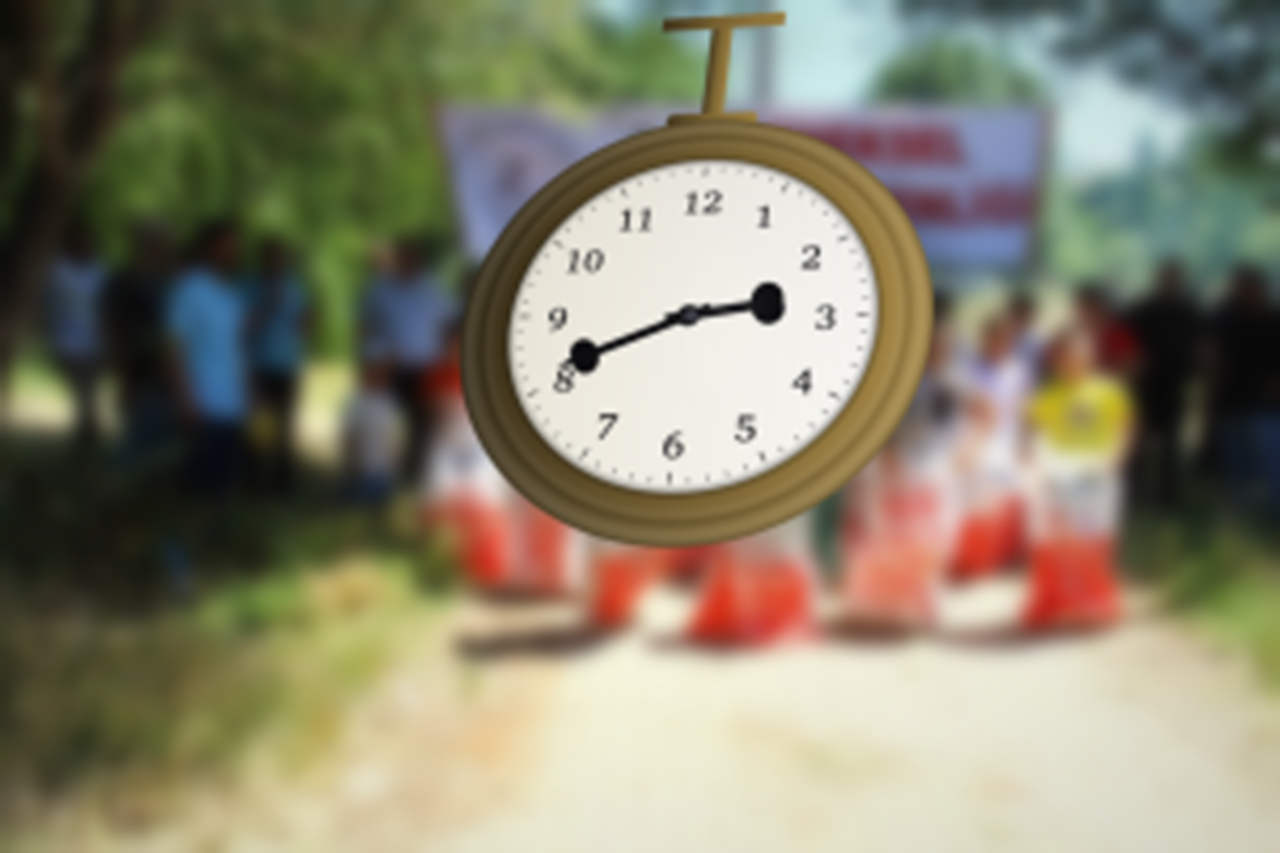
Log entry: 2:41
